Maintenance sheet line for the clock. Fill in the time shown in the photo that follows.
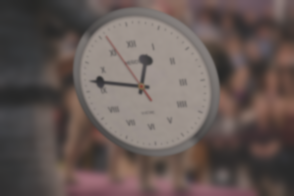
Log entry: 12:46:56
